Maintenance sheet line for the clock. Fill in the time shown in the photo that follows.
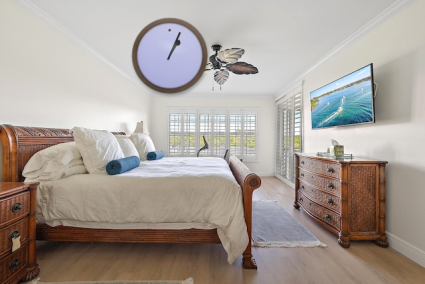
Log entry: 1:04
